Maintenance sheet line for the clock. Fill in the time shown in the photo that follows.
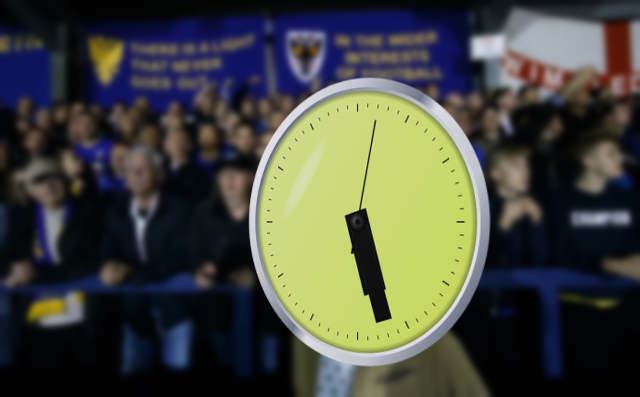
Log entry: 5:27:02
